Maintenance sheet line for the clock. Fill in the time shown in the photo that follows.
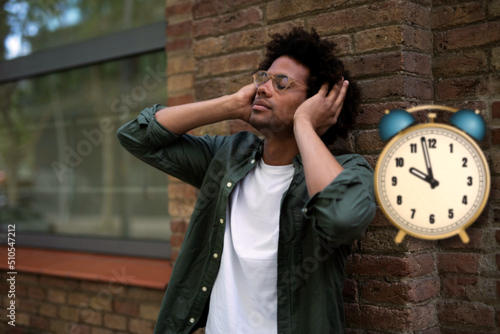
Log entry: 9:58
